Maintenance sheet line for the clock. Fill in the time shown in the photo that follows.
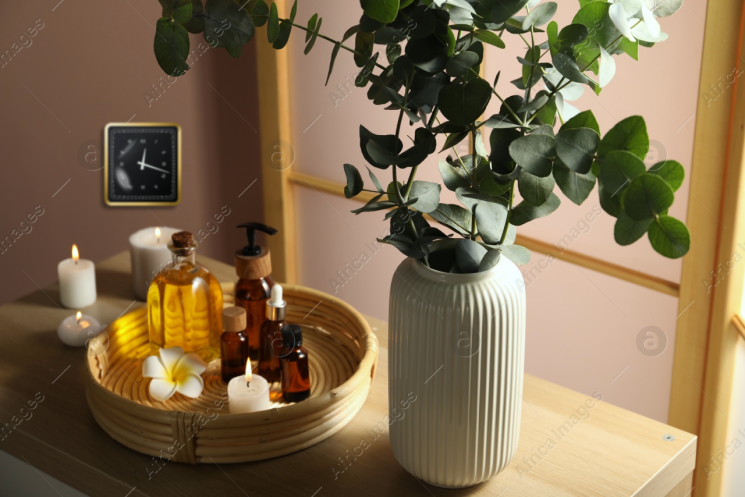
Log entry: 12:18
